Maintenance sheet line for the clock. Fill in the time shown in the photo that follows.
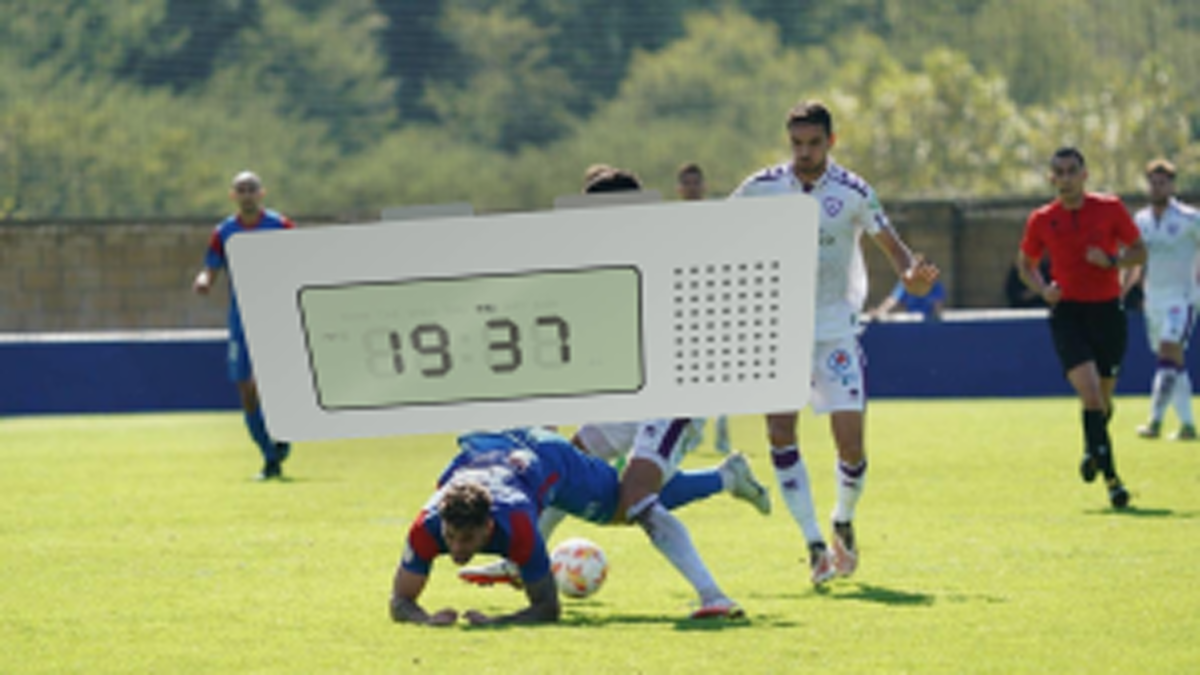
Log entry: 19:37
